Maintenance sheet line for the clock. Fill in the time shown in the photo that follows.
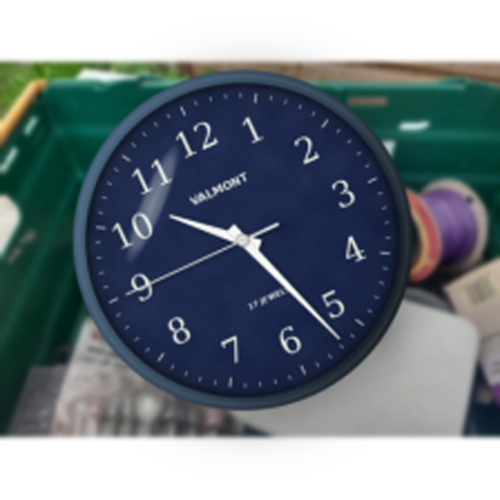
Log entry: 10:26:45
